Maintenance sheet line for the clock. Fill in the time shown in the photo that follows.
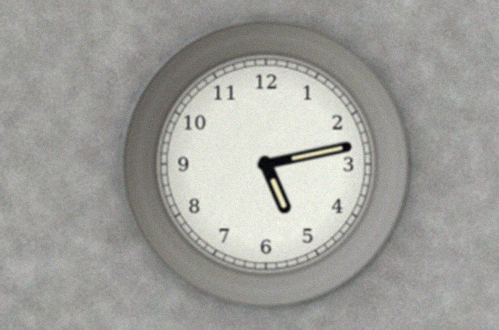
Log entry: 5:13
